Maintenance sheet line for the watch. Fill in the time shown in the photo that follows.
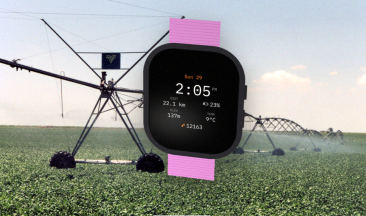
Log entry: 2:05
